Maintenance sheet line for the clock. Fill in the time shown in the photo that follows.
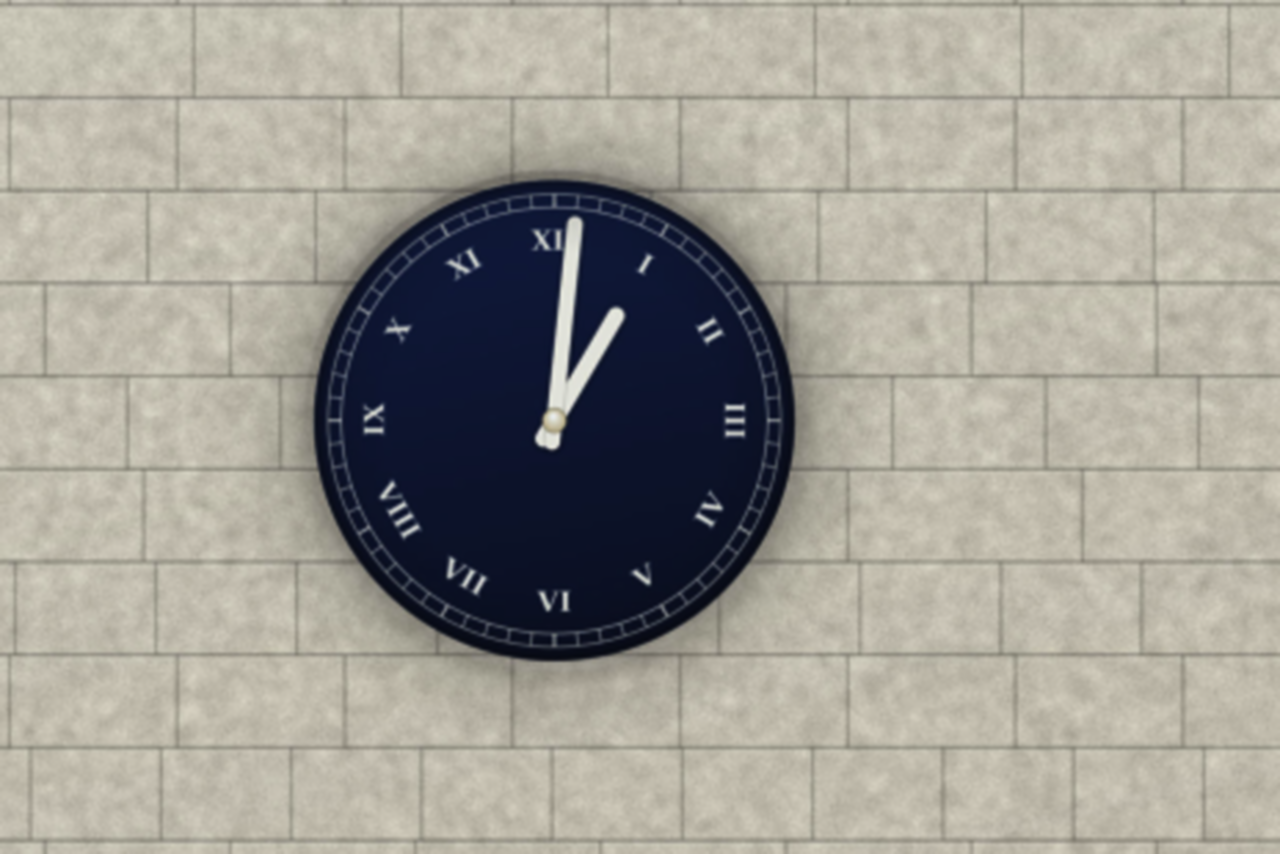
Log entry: 1:01
